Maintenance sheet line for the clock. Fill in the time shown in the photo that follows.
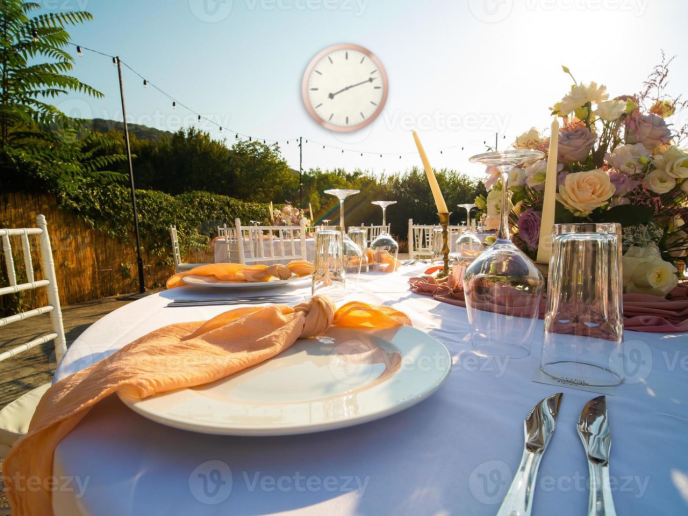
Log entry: 8:12
